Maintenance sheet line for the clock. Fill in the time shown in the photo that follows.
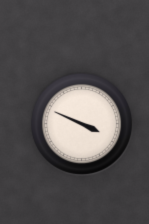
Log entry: 3:49
